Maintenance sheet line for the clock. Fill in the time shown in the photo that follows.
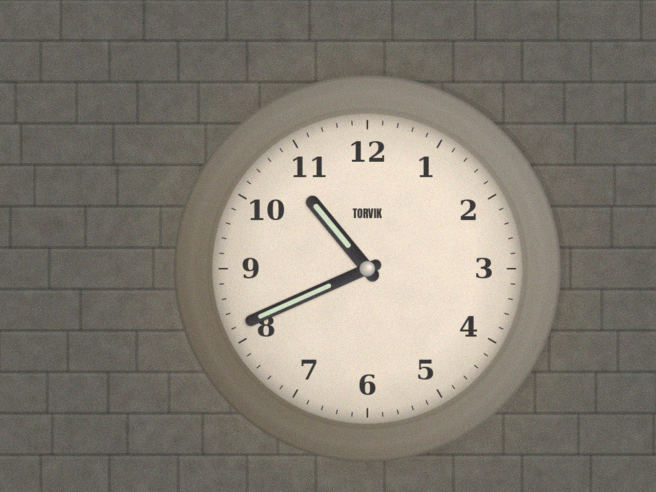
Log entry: 10:41
